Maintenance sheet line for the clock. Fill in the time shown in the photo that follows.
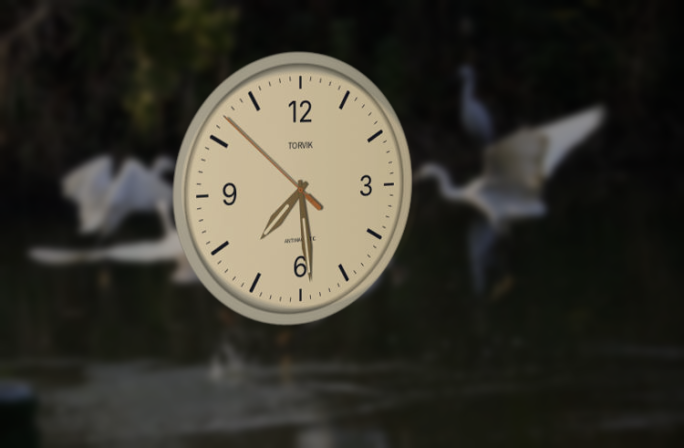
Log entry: 7:28:52
